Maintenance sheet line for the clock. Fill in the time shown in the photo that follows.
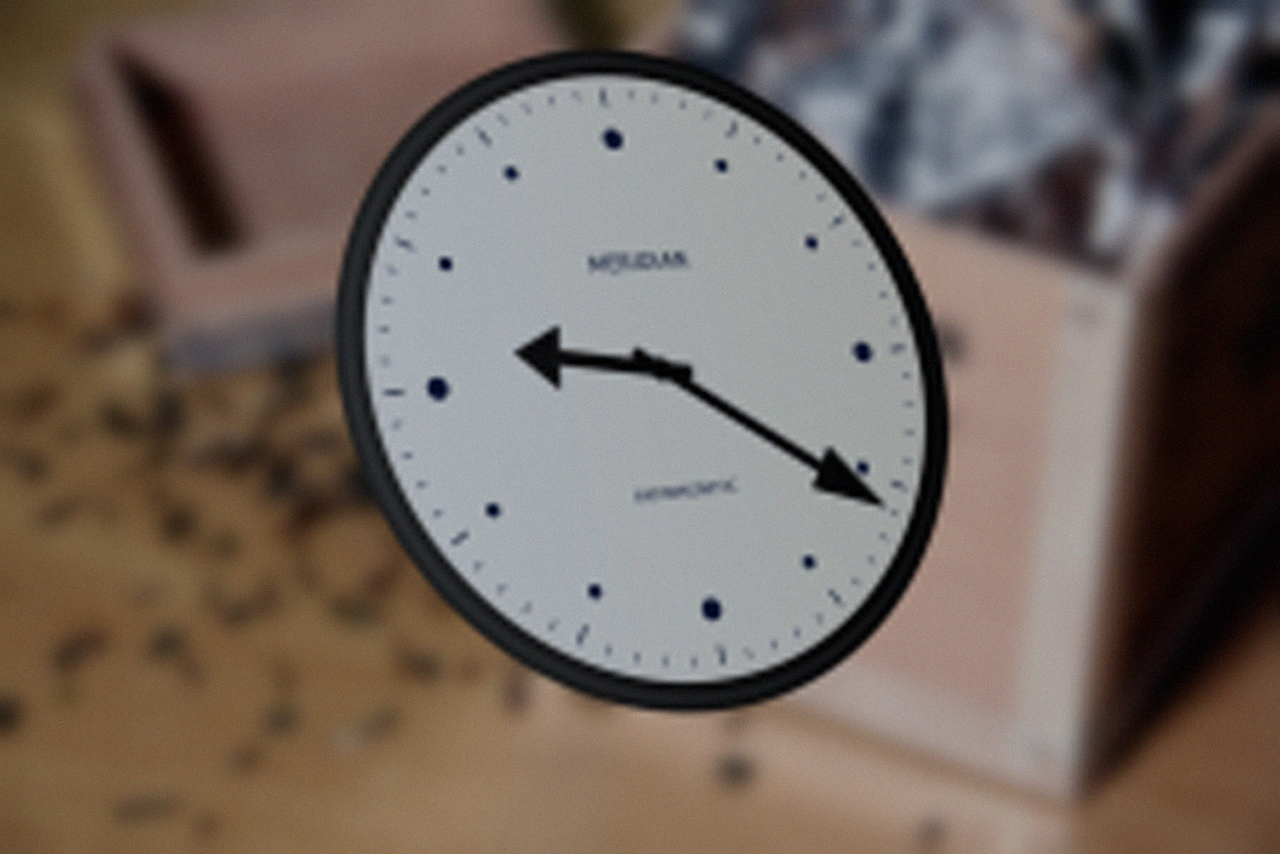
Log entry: 9:21
